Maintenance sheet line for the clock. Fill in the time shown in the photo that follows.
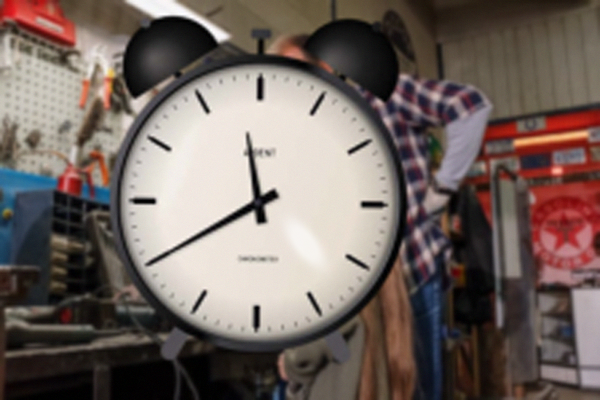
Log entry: 11:40
